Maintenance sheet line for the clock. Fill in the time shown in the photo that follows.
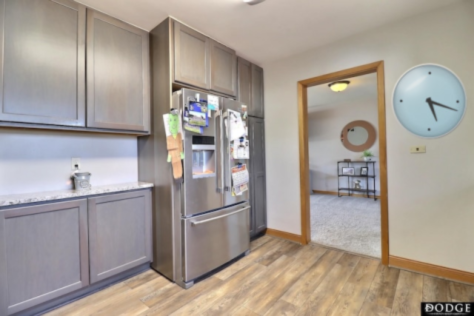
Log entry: 5:18
